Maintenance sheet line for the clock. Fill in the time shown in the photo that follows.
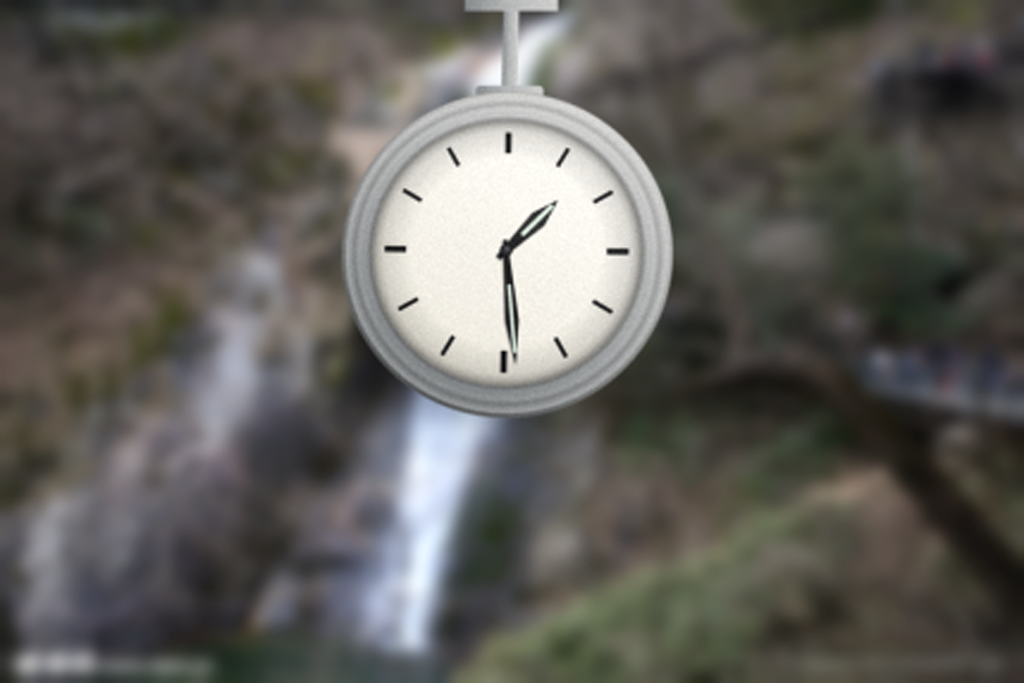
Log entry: 1:29
